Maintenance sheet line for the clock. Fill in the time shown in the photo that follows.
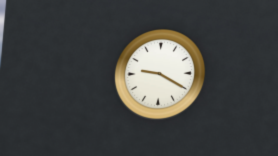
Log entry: 9:20
